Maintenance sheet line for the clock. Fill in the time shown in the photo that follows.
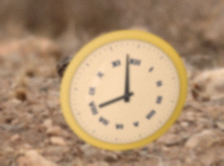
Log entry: 7:58
